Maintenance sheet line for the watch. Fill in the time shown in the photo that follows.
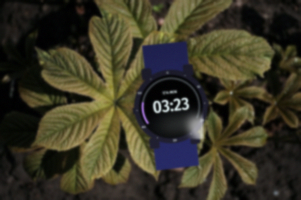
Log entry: 3:23
